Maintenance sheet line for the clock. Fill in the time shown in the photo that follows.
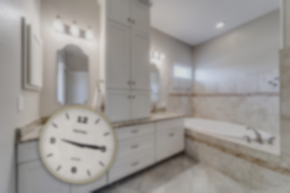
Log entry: 9:15
